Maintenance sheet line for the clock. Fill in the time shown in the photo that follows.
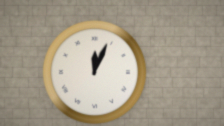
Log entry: 12:04
